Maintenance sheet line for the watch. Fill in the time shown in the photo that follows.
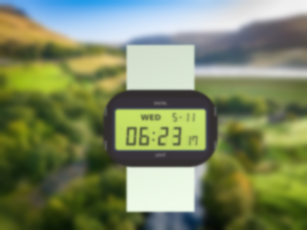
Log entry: 6:23
